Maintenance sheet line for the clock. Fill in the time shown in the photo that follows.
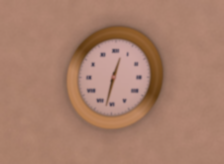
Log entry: 12:32
